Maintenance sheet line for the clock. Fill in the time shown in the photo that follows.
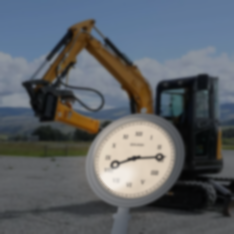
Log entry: 8:14
